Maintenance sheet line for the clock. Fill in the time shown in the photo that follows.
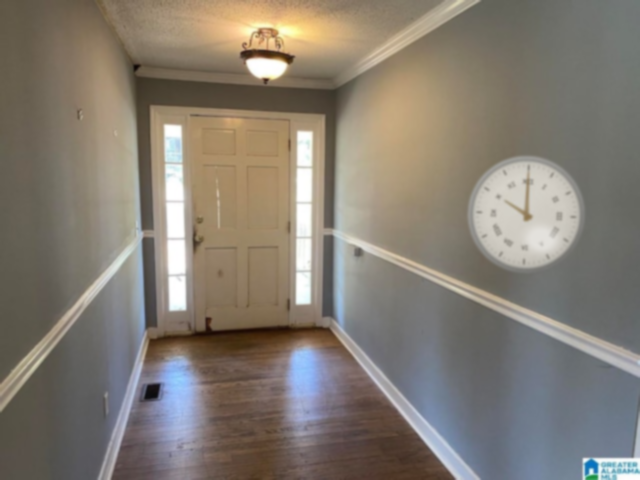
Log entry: 10:00
